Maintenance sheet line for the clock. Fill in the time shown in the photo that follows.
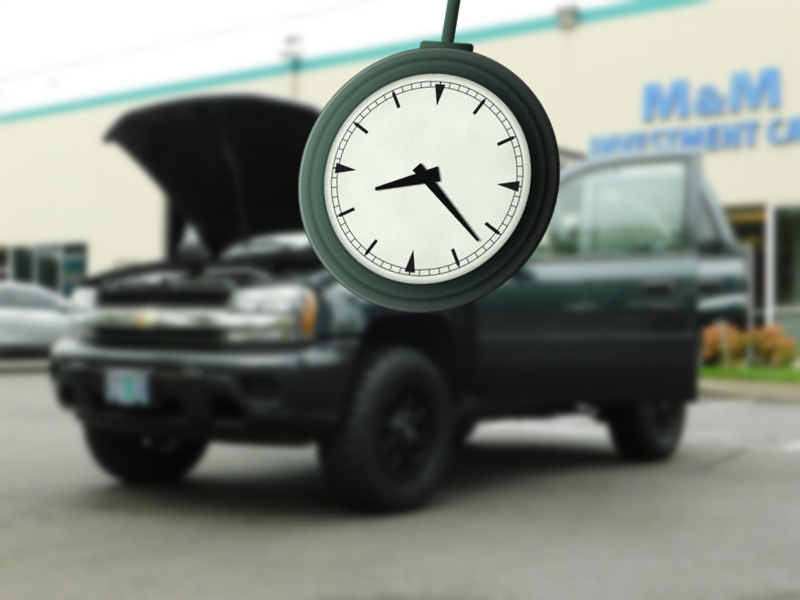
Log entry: 8:22
